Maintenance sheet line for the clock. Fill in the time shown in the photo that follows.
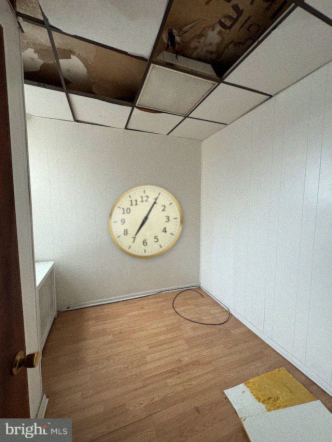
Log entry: 7:05
